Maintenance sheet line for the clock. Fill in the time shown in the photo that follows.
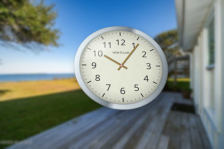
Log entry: 10:06
